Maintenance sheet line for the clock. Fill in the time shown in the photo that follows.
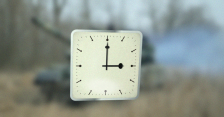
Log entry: 3:00
